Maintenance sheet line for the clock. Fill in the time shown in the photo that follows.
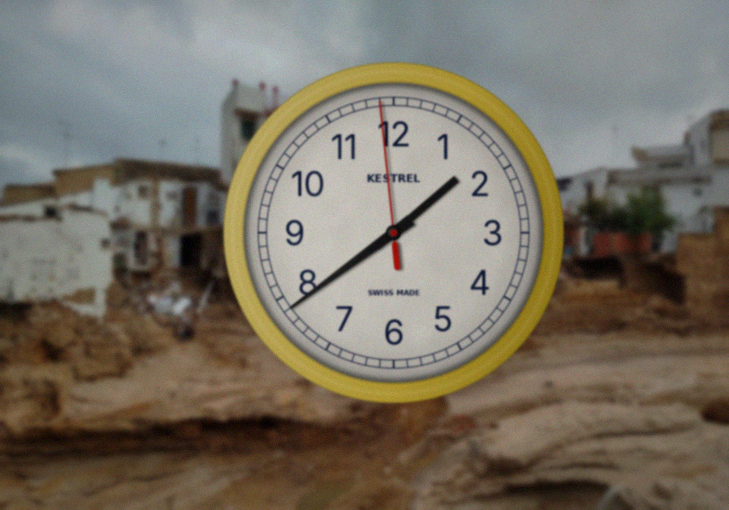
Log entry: 1:38:59
